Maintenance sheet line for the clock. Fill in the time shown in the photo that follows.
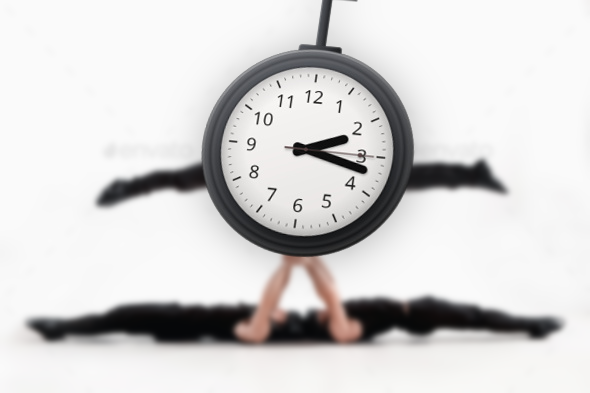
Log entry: 2:17:15
